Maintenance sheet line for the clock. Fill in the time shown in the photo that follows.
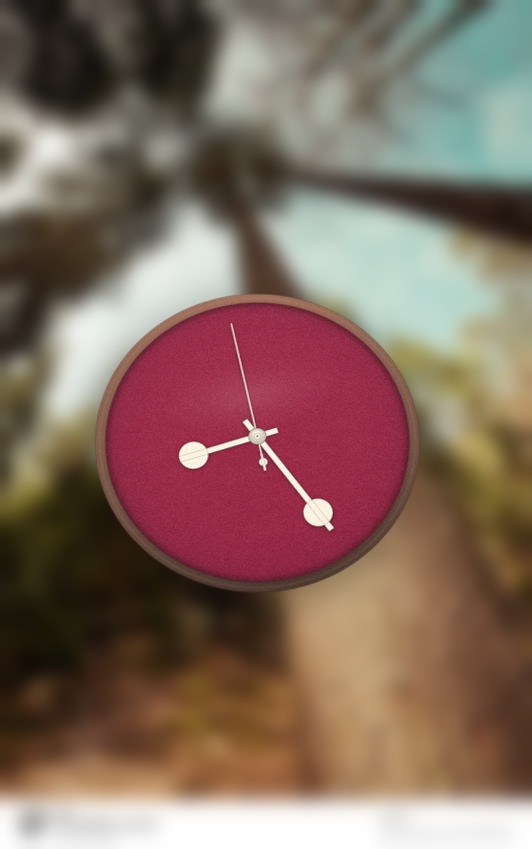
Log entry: 8:23:58
